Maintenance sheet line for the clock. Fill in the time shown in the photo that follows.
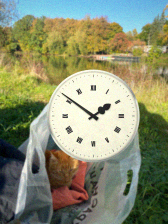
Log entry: 1:51
